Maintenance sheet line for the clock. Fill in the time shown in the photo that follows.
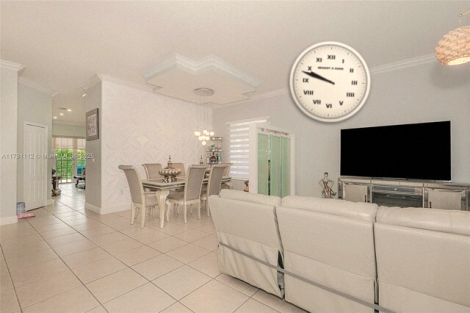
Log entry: 9:48
